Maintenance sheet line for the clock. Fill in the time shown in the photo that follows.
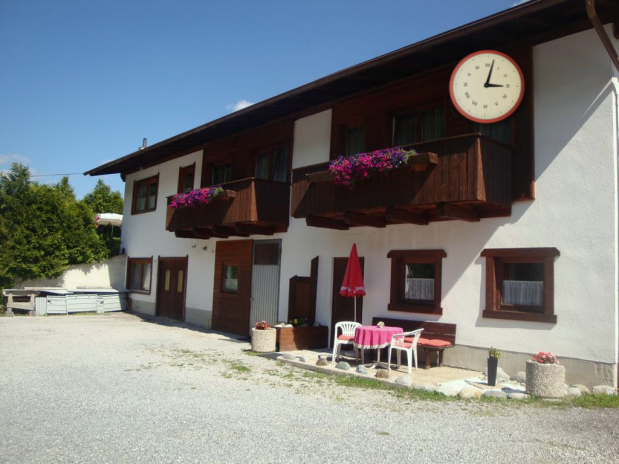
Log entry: 3:02
